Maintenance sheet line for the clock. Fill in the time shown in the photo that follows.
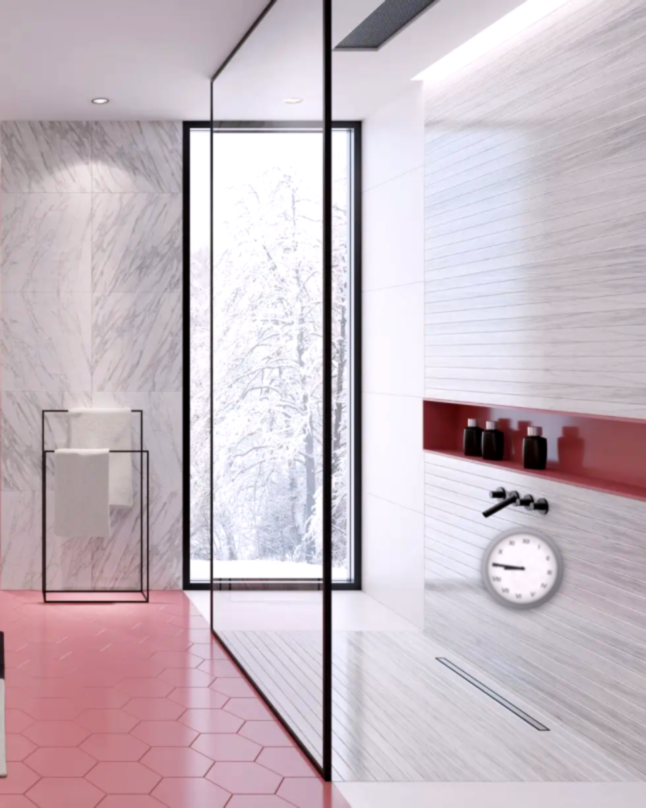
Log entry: 8:45
